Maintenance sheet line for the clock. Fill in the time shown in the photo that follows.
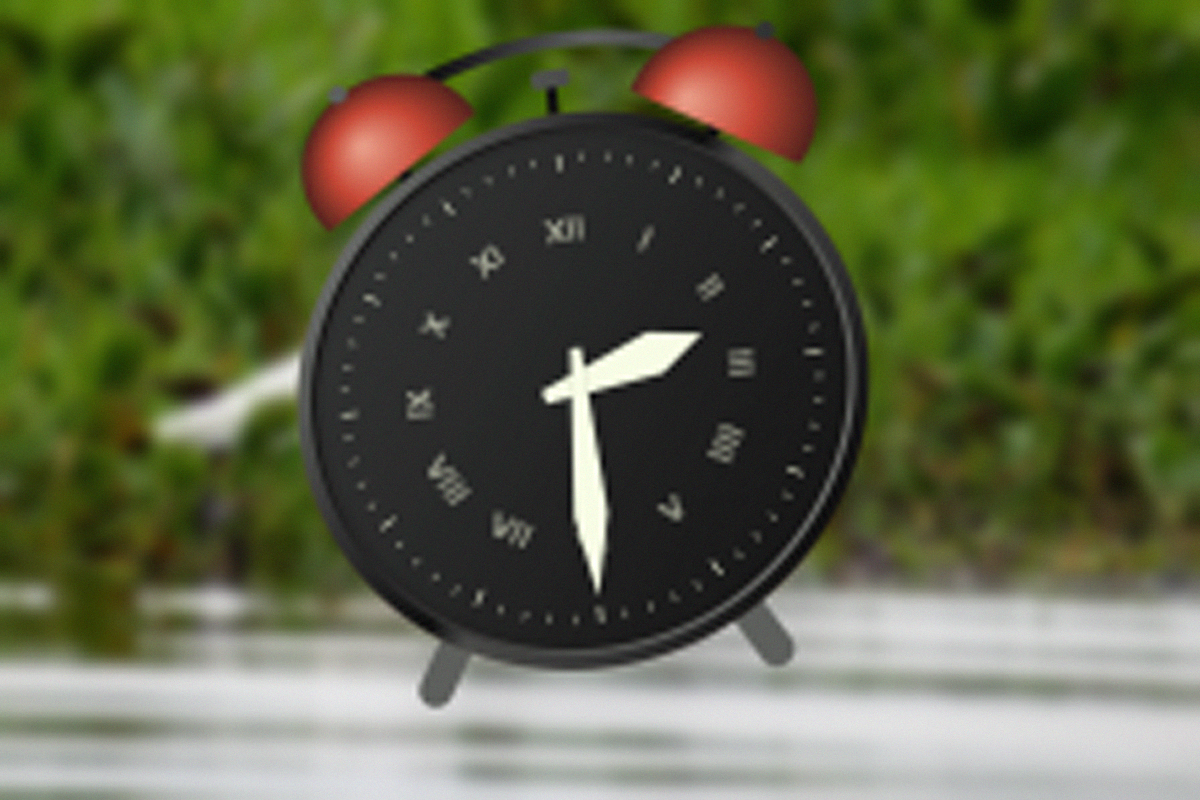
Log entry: 2:30
